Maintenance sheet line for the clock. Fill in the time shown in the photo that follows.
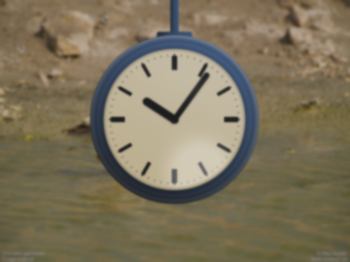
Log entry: 10:06
